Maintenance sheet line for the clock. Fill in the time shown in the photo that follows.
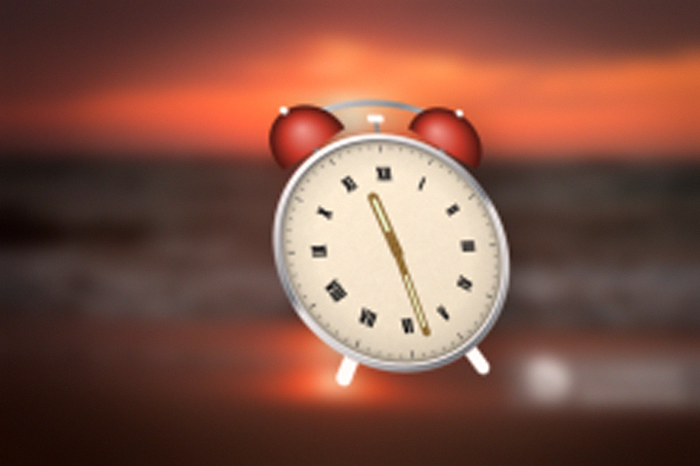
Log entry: 11:28
